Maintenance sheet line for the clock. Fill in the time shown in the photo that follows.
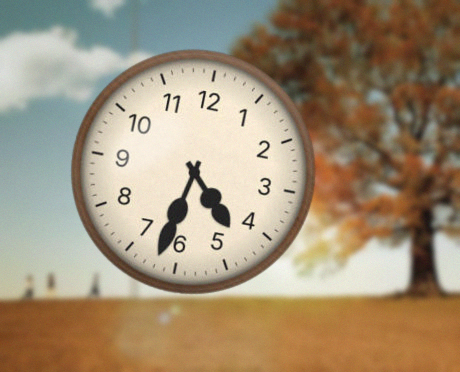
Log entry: 4:32
